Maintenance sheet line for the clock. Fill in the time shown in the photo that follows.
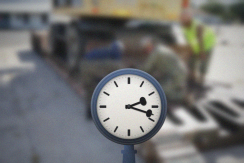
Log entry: 2:18
